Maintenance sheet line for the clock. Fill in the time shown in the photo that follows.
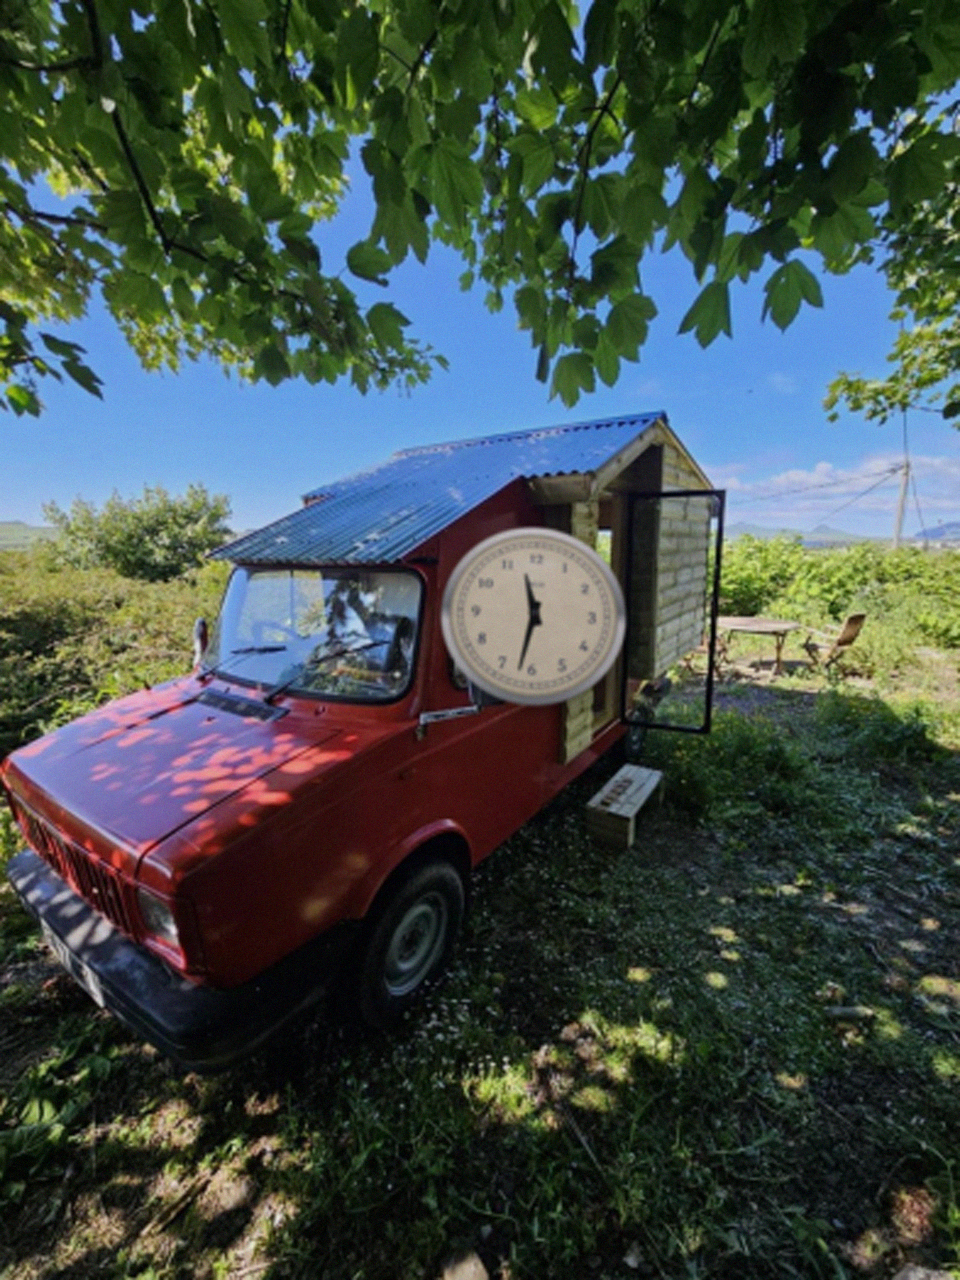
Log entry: 11:32
